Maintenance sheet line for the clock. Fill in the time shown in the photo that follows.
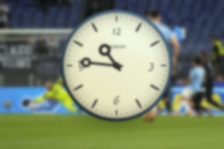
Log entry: 10:46
